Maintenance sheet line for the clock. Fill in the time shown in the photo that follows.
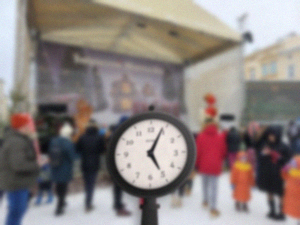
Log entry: 5:04
